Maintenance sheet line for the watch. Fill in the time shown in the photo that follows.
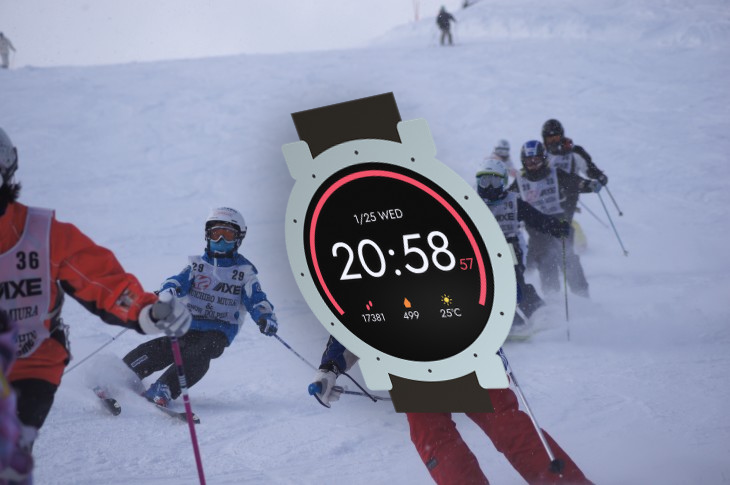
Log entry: 20:58:57
